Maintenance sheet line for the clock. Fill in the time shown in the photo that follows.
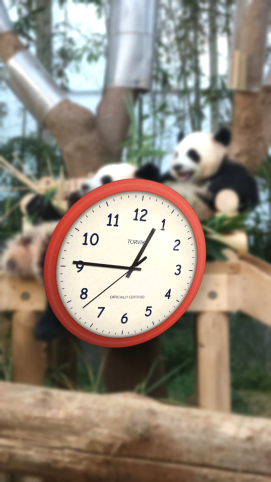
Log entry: 12:45:38
